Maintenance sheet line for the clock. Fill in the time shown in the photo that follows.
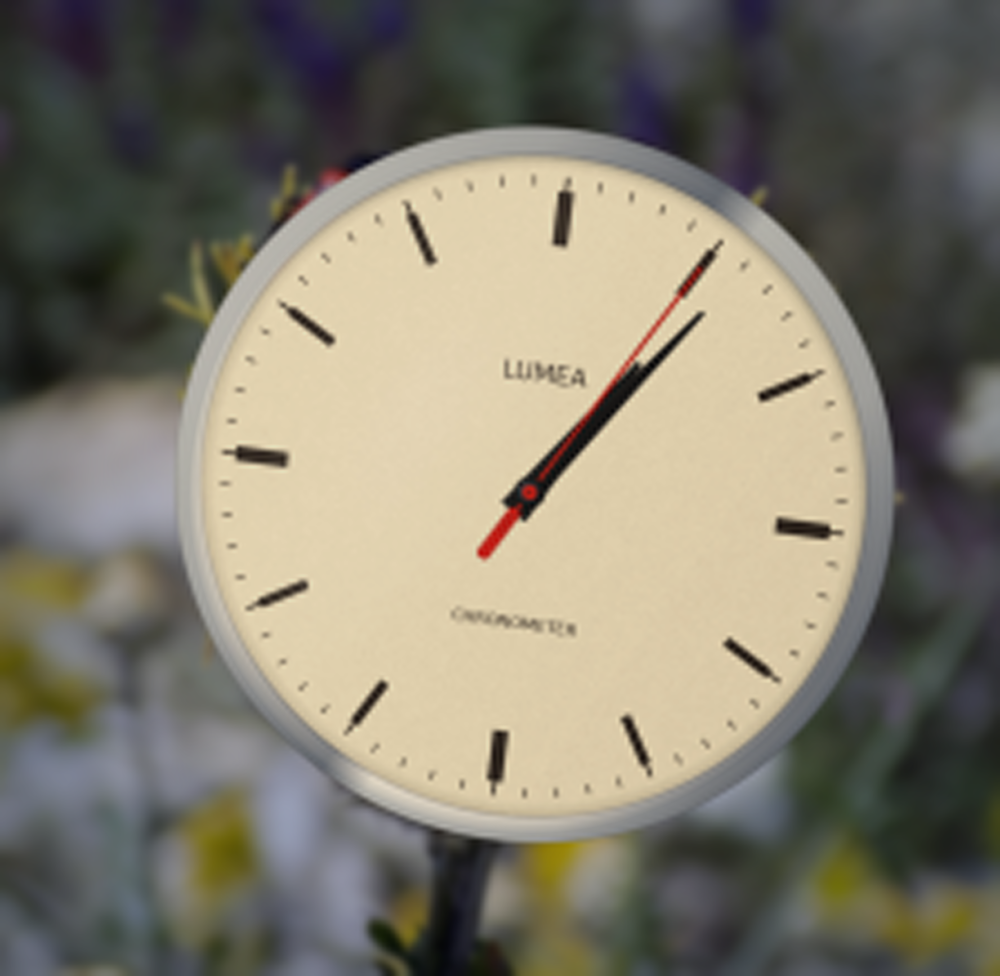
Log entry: 1:06:05
